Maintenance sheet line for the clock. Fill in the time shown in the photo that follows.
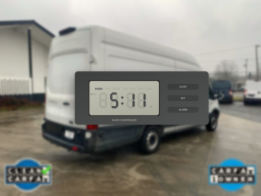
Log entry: 5:11
